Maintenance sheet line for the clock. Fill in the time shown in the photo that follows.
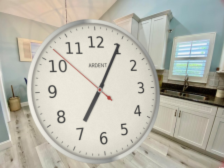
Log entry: 7:04:52
